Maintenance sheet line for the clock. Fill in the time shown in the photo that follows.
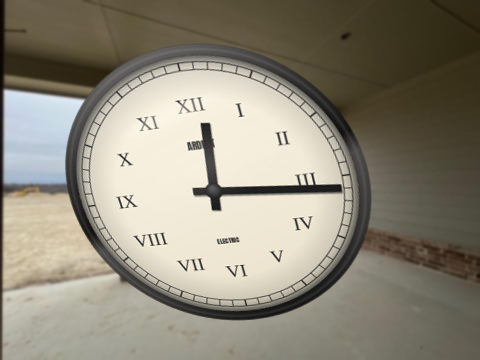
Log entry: 12:16
